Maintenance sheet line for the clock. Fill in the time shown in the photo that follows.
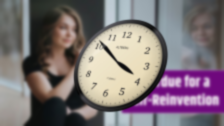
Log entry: 3:51
